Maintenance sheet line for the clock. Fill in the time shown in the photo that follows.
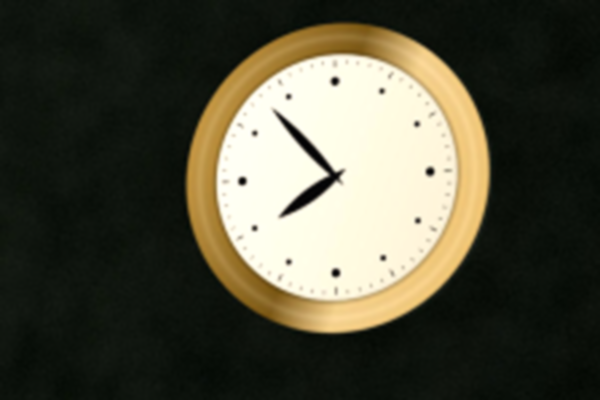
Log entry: 7:53
